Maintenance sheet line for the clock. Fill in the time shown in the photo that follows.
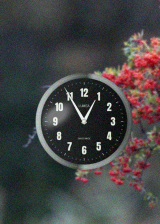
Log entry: 12:55
